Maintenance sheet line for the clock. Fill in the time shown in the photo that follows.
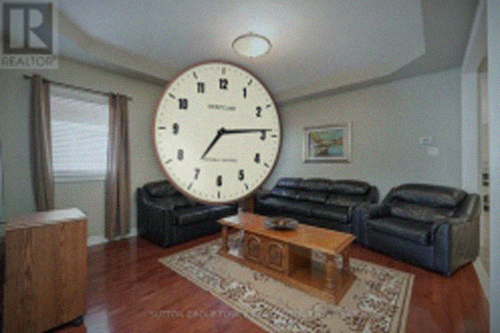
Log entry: 7:14
